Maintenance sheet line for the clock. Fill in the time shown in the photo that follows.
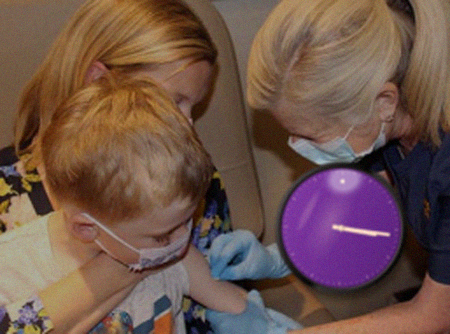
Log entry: 3:16
